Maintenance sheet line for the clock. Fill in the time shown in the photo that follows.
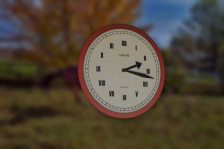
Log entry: 2:17
